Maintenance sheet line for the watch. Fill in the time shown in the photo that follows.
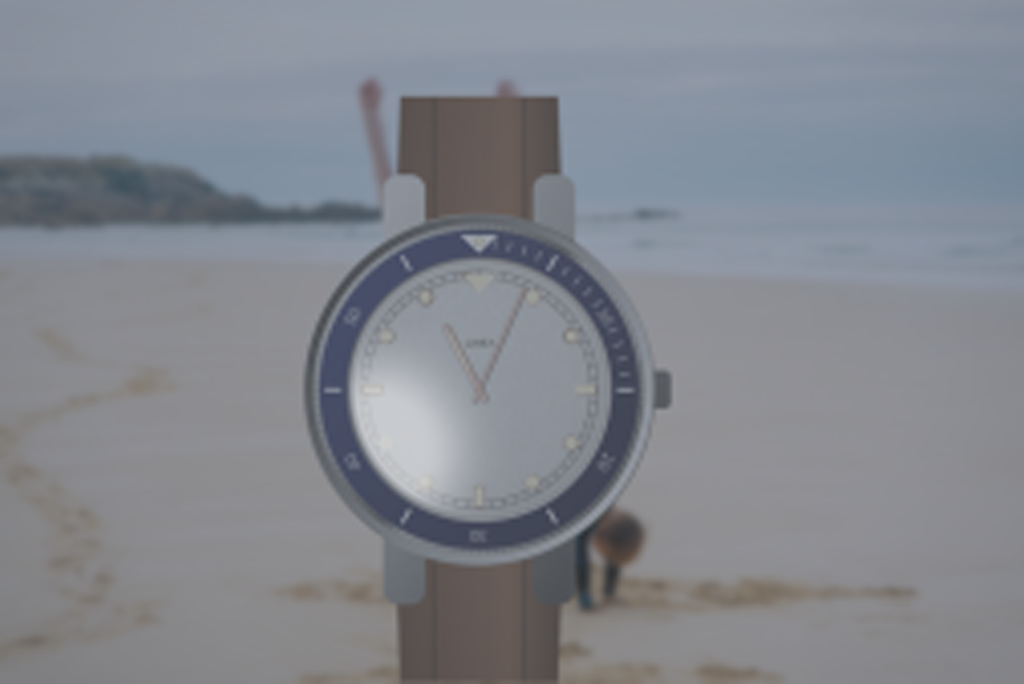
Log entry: 11:04
